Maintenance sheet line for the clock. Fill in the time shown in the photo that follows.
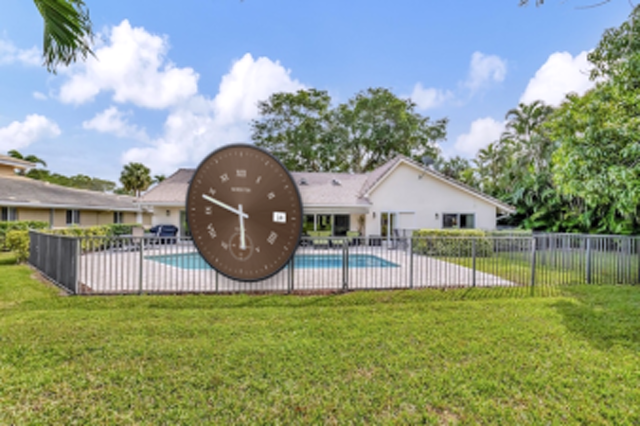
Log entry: 5:48
